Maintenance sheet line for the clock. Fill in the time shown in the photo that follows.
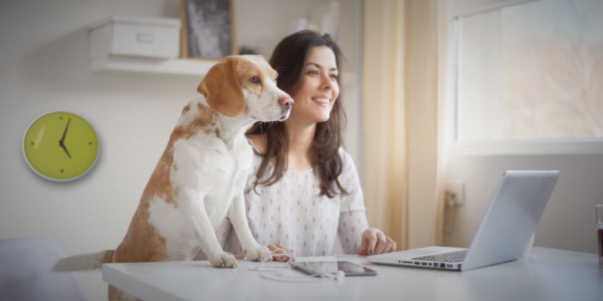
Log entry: 5:03
